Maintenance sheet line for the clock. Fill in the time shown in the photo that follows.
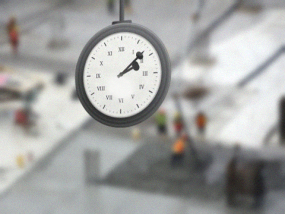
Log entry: 2:08
